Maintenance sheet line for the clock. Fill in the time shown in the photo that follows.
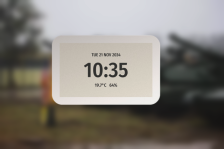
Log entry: 10:35
